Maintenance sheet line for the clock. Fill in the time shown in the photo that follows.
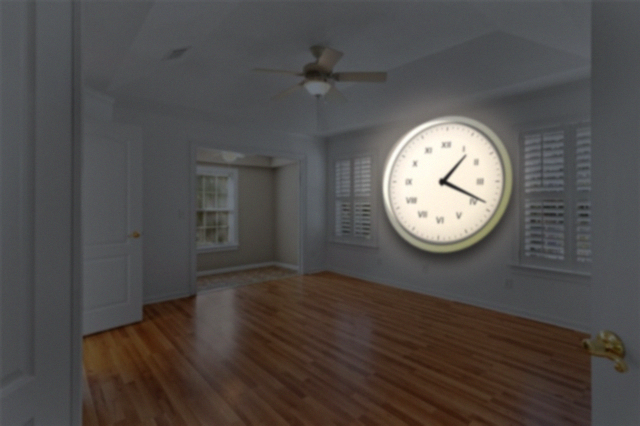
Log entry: 1:19
